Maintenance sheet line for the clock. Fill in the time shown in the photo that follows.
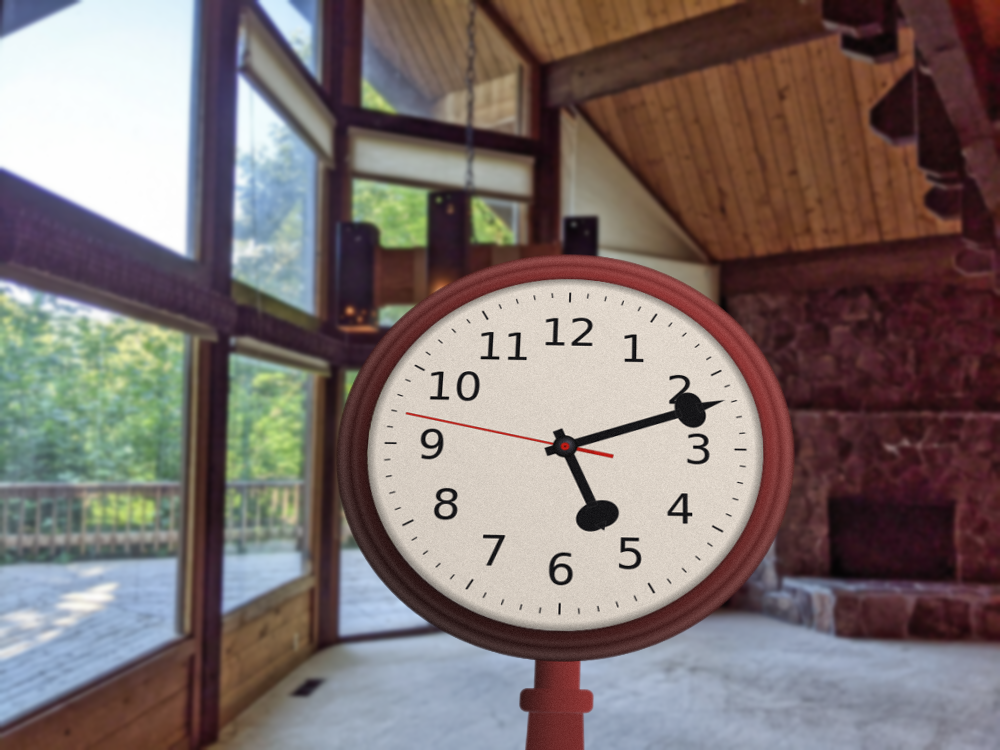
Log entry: 5:11:47
